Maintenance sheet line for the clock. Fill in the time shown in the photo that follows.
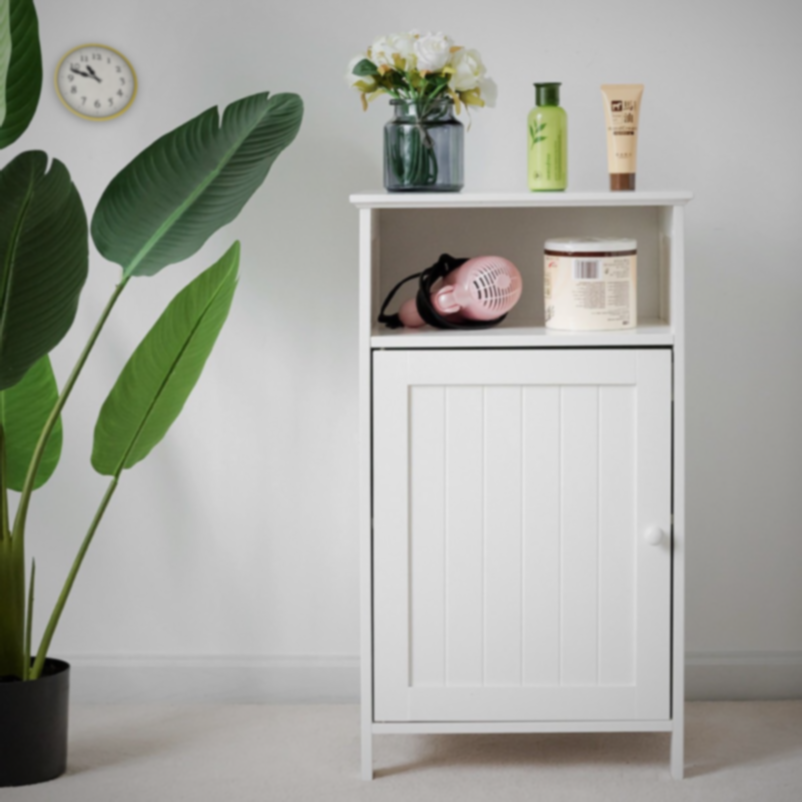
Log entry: 10:48
